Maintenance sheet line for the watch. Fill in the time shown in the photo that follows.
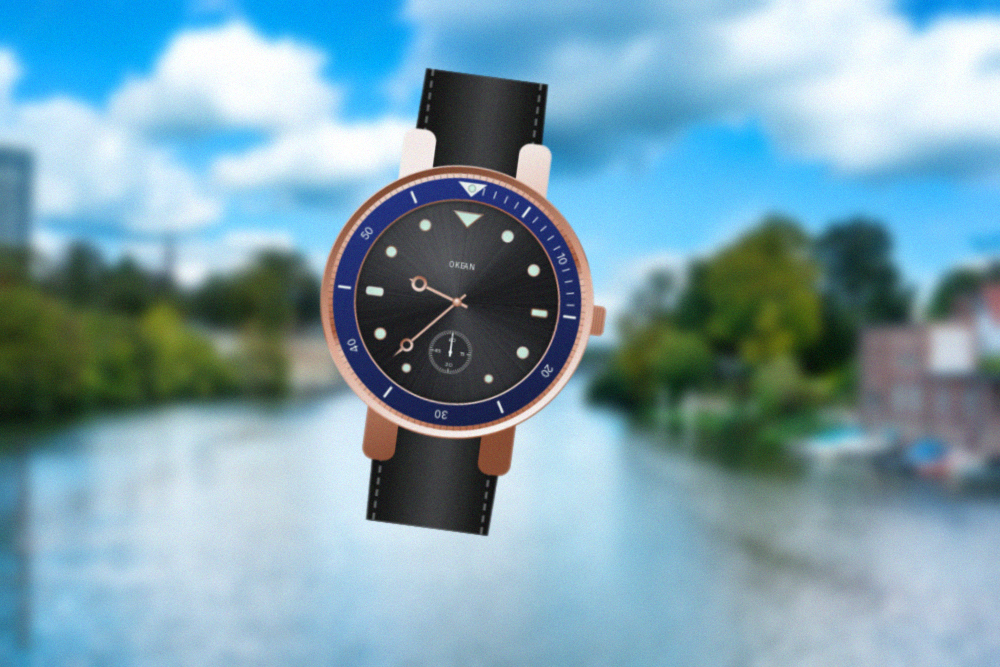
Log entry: 9:37
